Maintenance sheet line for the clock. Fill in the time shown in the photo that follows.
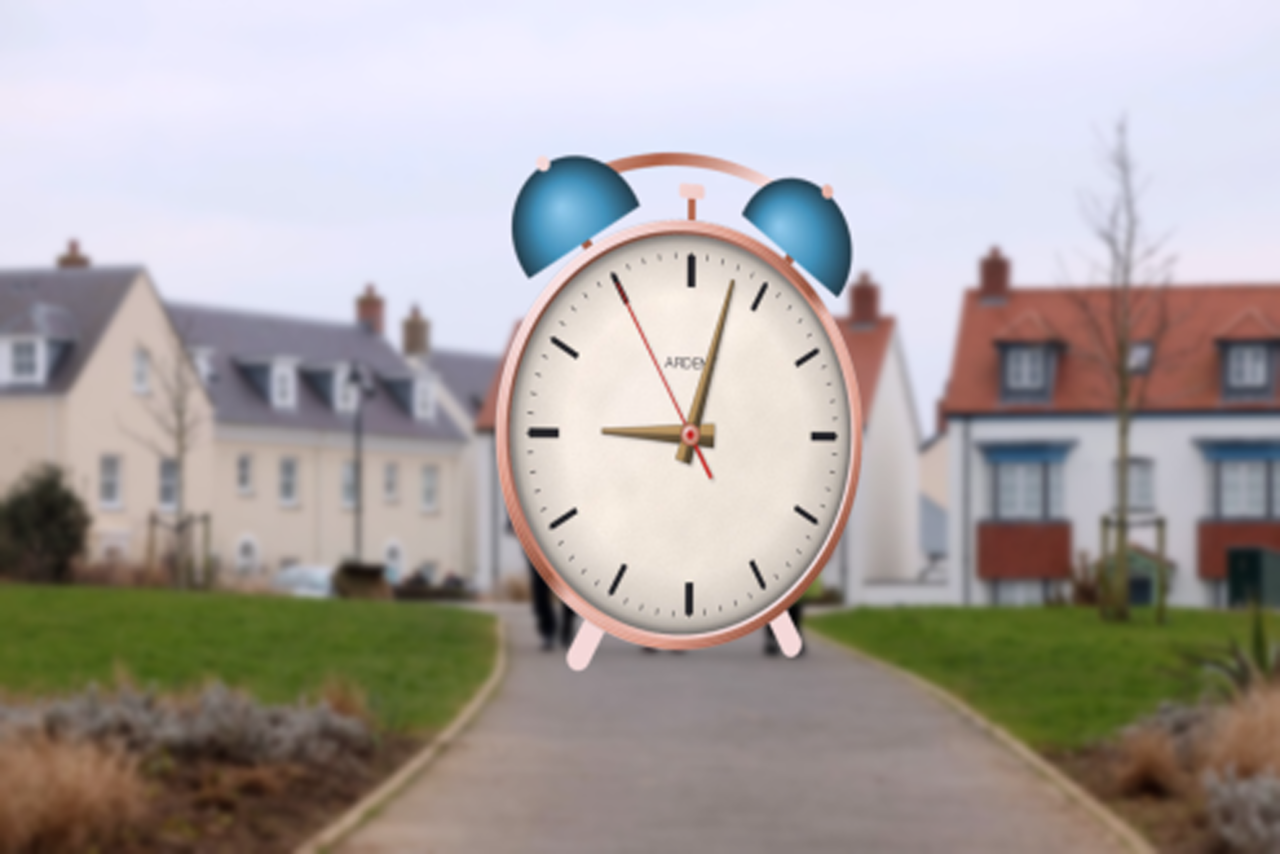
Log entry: 9:02:55
